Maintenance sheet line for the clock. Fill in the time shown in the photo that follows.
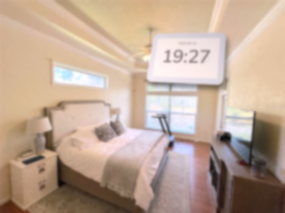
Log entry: 19:27
